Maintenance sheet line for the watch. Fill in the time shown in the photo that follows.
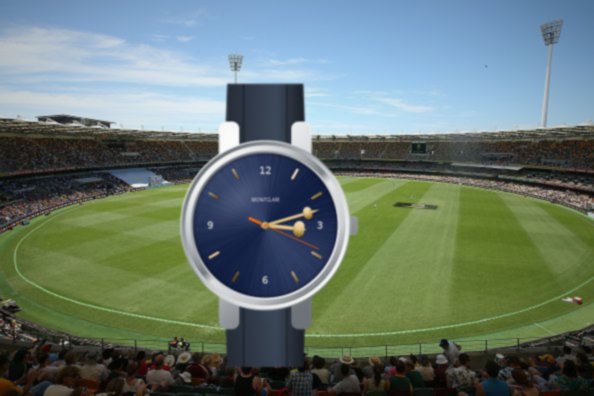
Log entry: 3:12:19
